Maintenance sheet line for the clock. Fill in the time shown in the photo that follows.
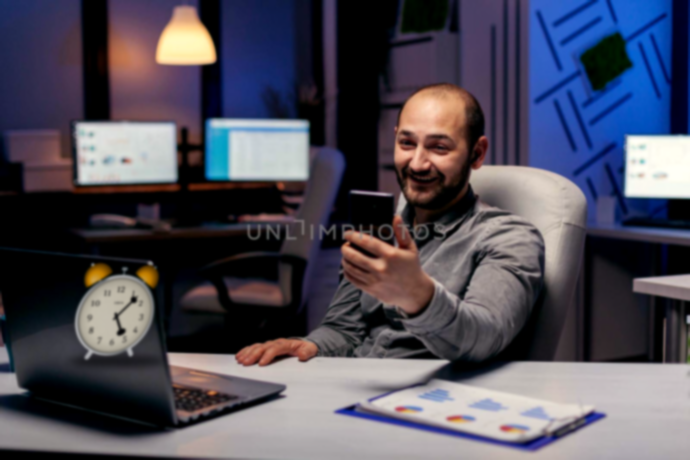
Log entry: 5:07
